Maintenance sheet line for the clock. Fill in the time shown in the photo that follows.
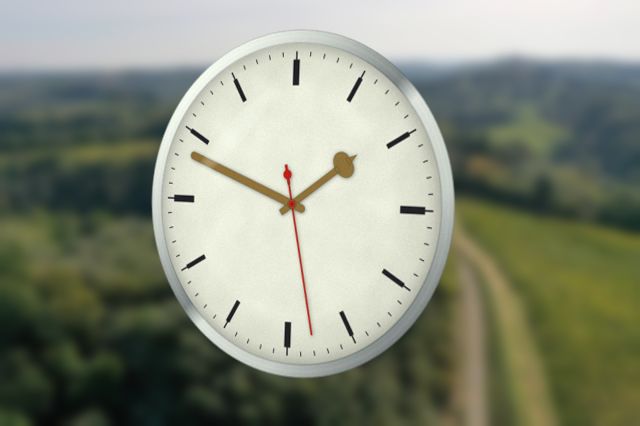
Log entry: 1:48:28
